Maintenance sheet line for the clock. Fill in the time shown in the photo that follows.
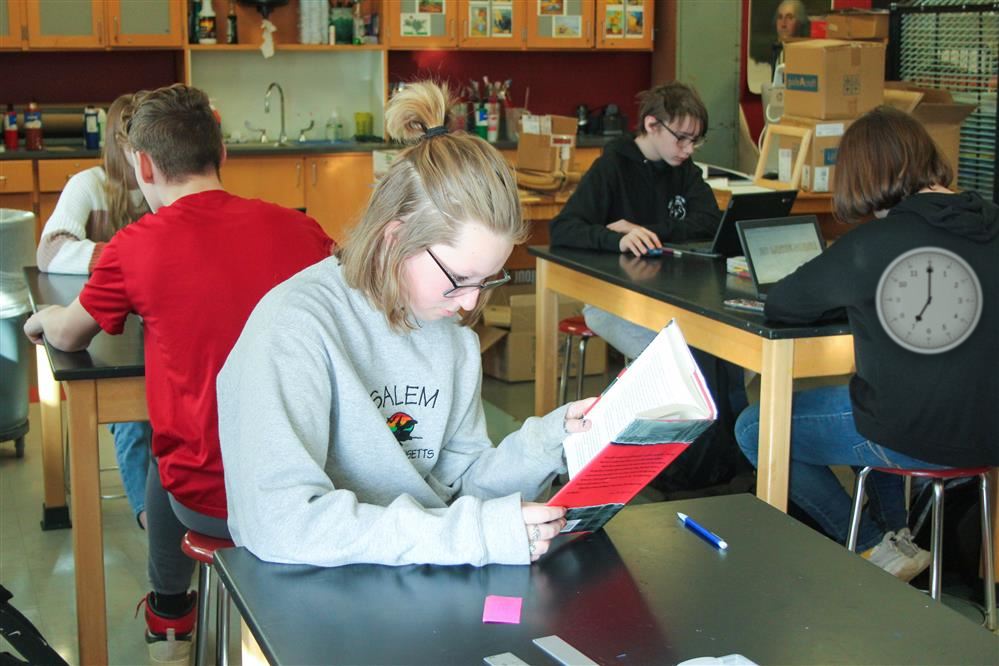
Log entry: 7:00
